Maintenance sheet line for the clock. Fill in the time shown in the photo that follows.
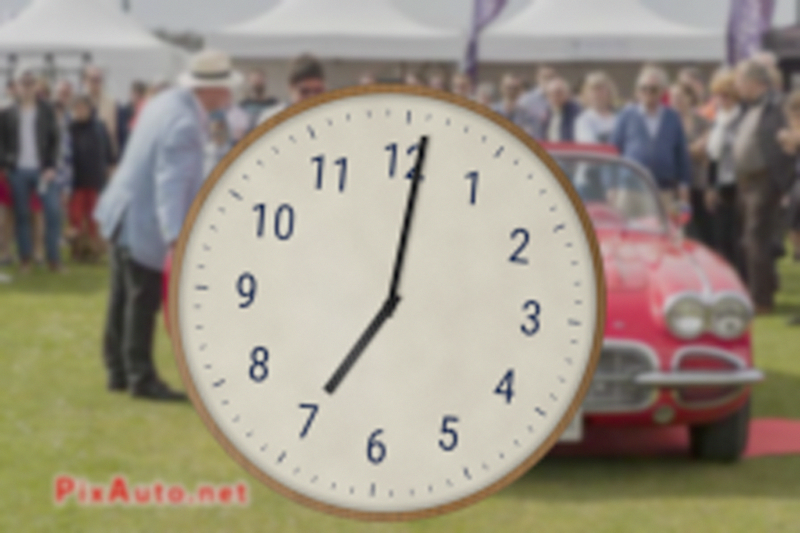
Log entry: 7:01
